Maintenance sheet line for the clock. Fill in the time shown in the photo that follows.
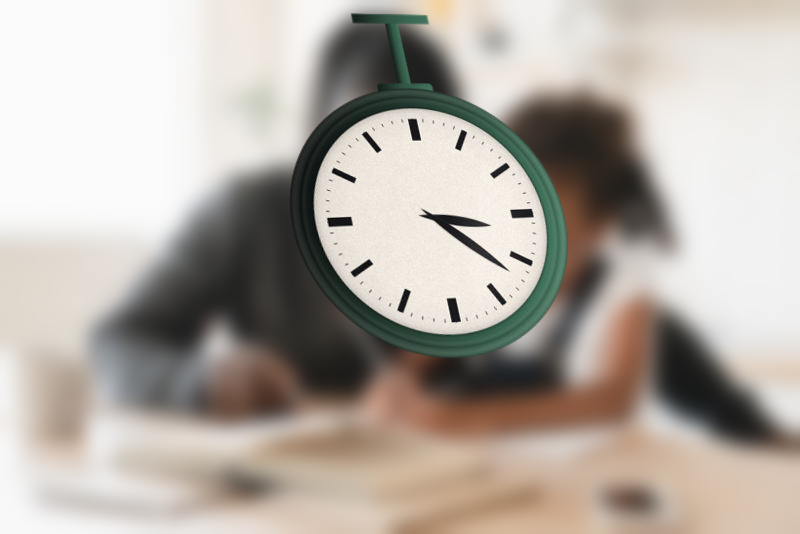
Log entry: 3:22
